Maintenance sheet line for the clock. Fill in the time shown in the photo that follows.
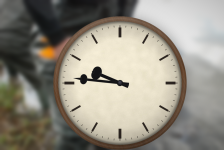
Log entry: 9:46
